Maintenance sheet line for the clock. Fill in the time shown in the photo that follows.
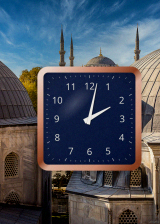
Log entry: 2:02
